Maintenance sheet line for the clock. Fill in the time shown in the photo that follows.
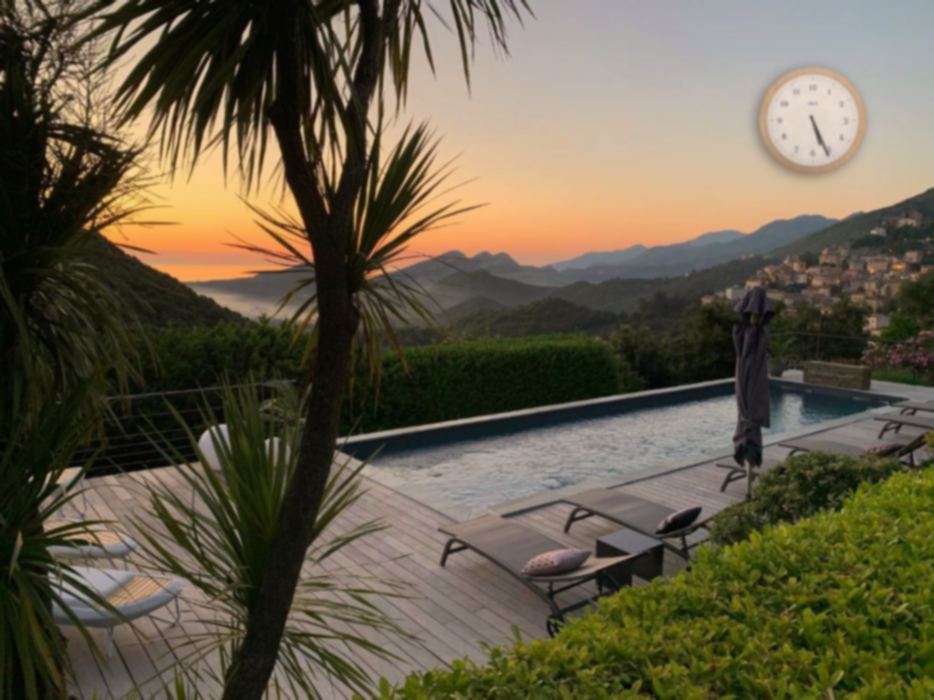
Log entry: 5:26
